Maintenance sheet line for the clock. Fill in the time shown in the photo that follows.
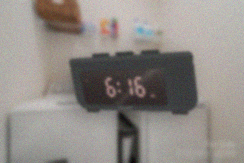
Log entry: 6:16
